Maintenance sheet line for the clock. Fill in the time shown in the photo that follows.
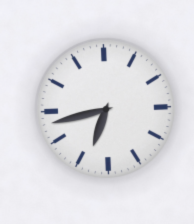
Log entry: 6:43
